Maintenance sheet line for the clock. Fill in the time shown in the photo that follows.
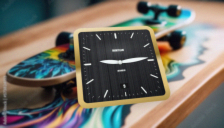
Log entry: 9:14
